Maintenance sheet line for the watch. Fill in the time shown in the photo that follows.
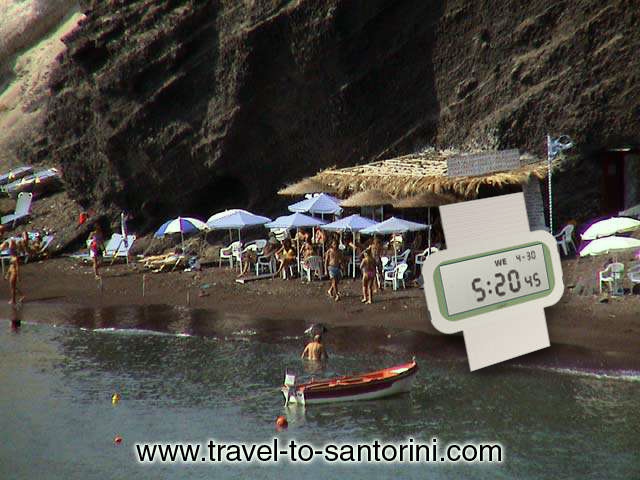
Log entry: 5:20:45
